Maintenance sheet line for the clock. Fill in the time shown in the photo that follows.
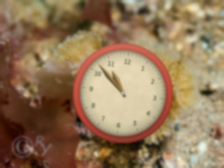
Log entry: 10:52
